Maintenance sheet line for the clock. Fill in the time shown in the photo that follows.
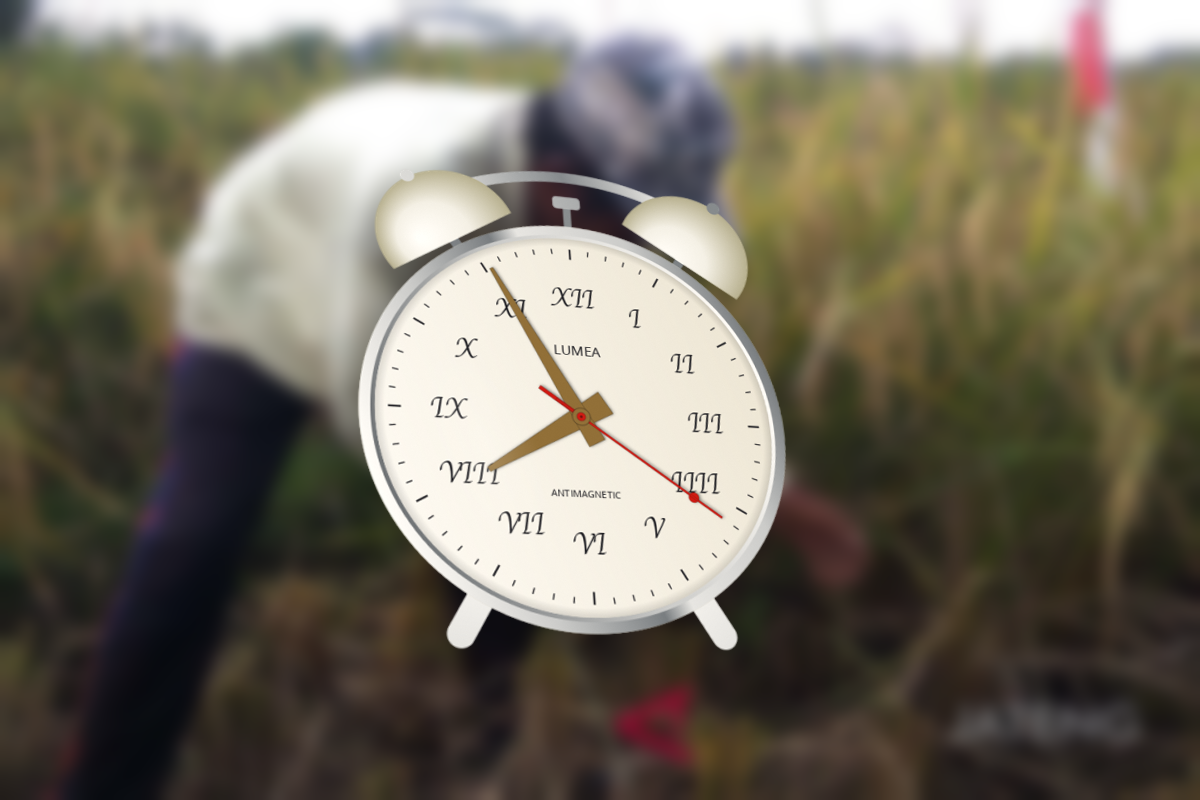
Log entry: 7:55:21
